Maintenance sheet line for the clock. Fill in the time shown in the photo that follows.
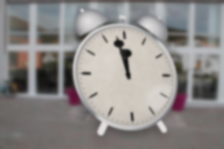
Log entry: 11:58
